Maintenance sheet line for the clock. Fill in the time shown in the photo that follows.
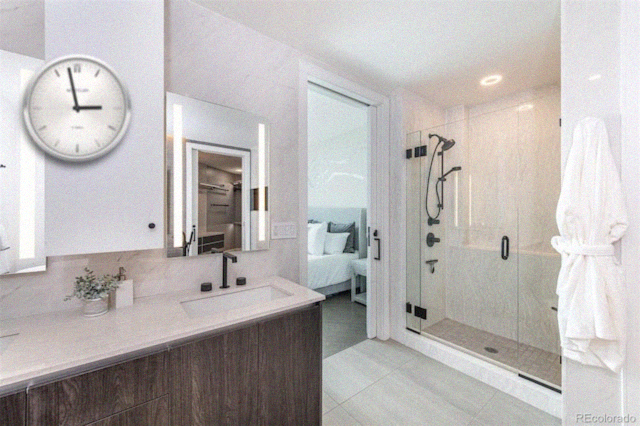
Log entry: 2:58
